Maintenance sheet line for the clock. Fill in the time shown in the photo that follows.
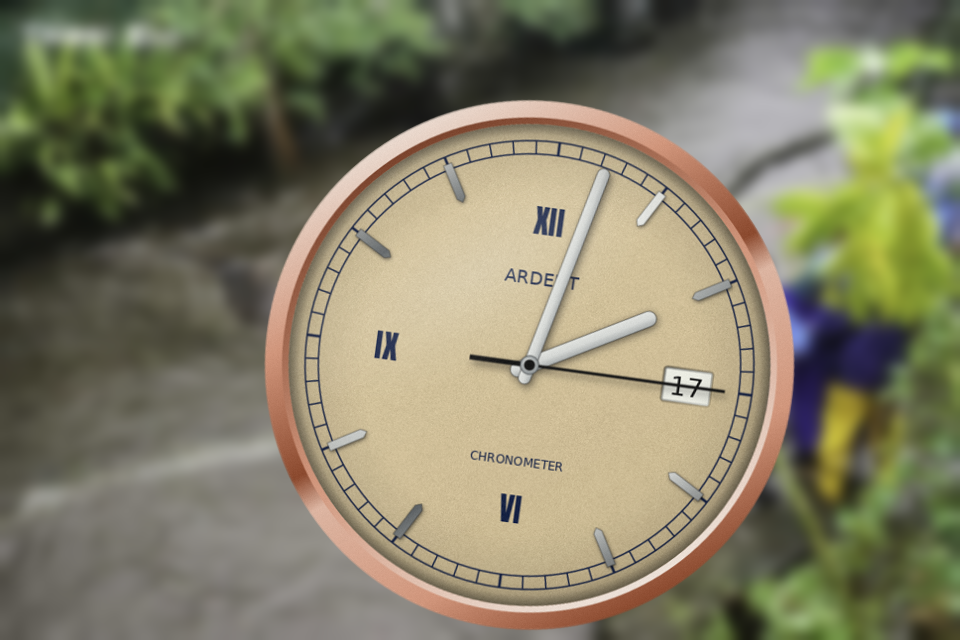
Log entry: 2:02:15
